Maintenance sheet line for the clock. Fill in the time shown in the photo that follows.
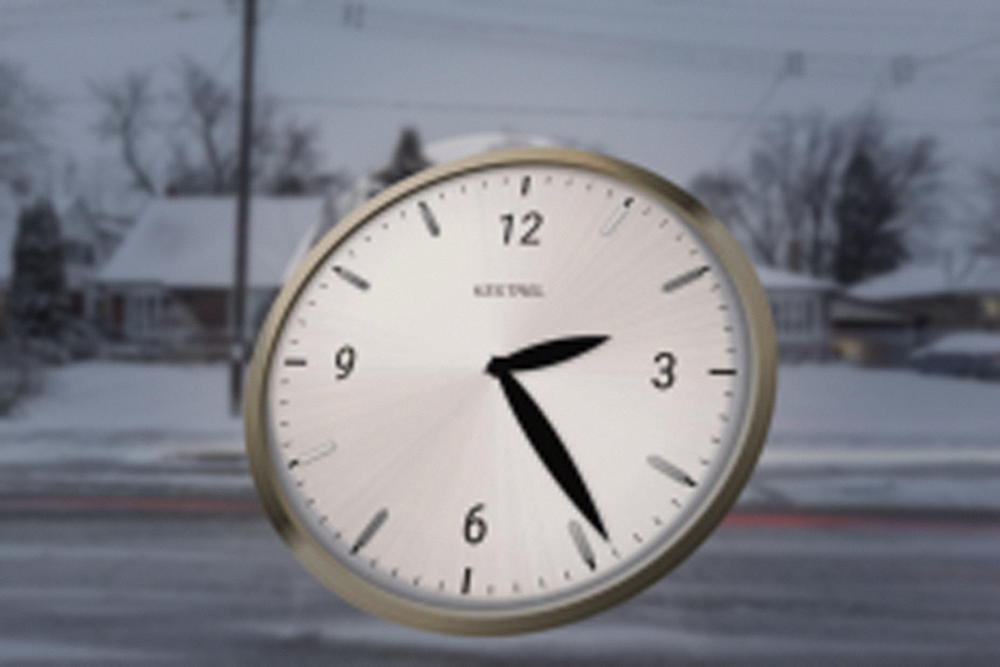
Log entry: 2:24
